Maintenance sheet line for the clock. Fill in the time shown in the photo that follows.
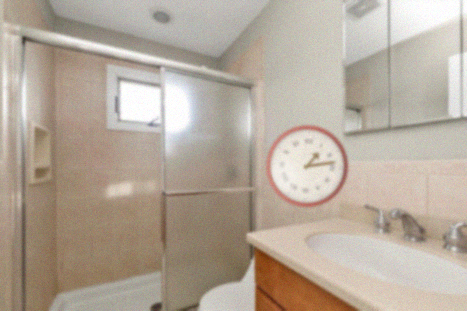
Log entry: 1:13
